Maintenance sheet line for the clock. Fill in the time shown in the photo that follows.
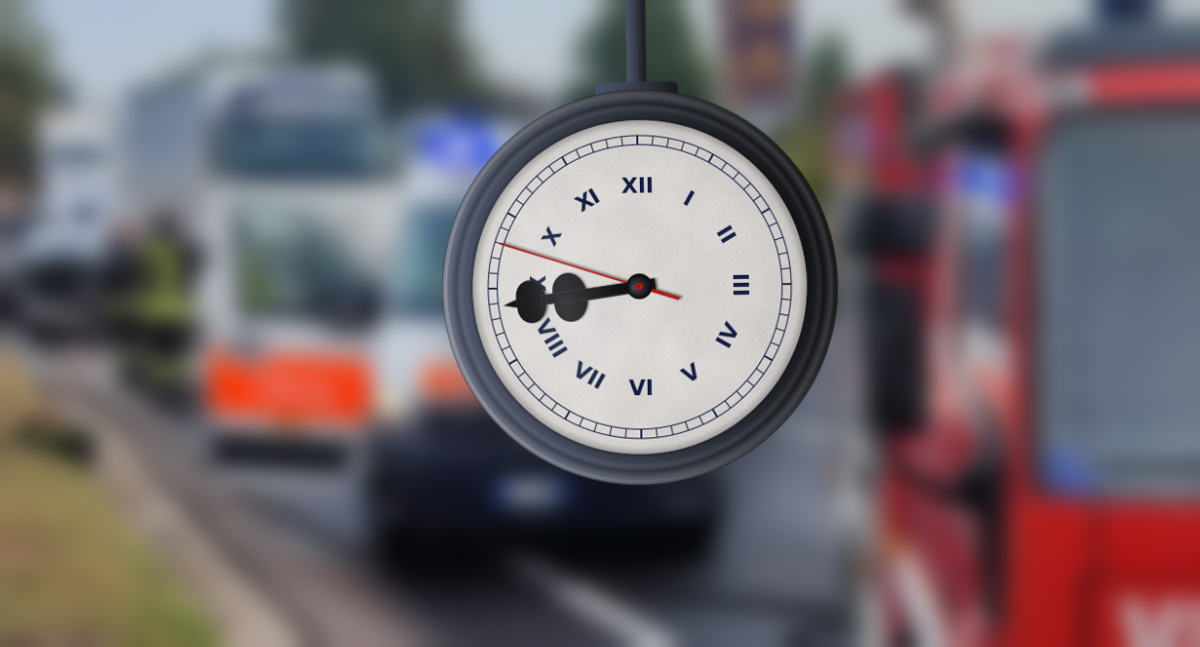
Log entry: 8:43:48
